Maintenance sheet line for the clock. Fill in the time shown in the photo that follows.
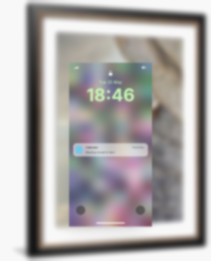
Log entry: 18:46
